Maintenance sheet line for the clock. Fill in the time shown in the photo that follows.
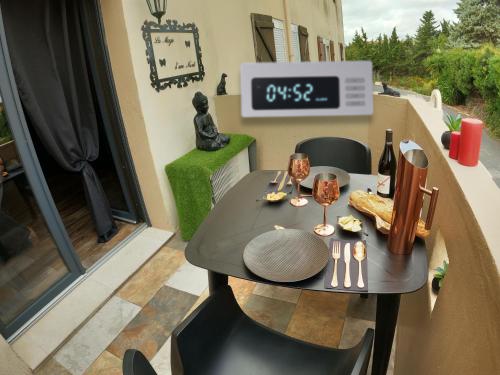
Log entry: 4:52
